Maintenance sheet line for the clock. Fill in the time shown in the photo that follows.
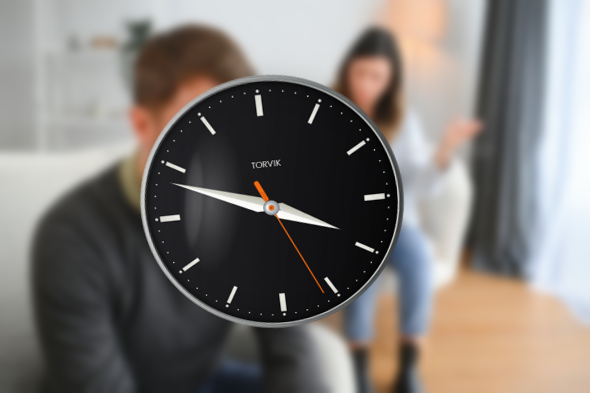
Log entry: 3:48:26
